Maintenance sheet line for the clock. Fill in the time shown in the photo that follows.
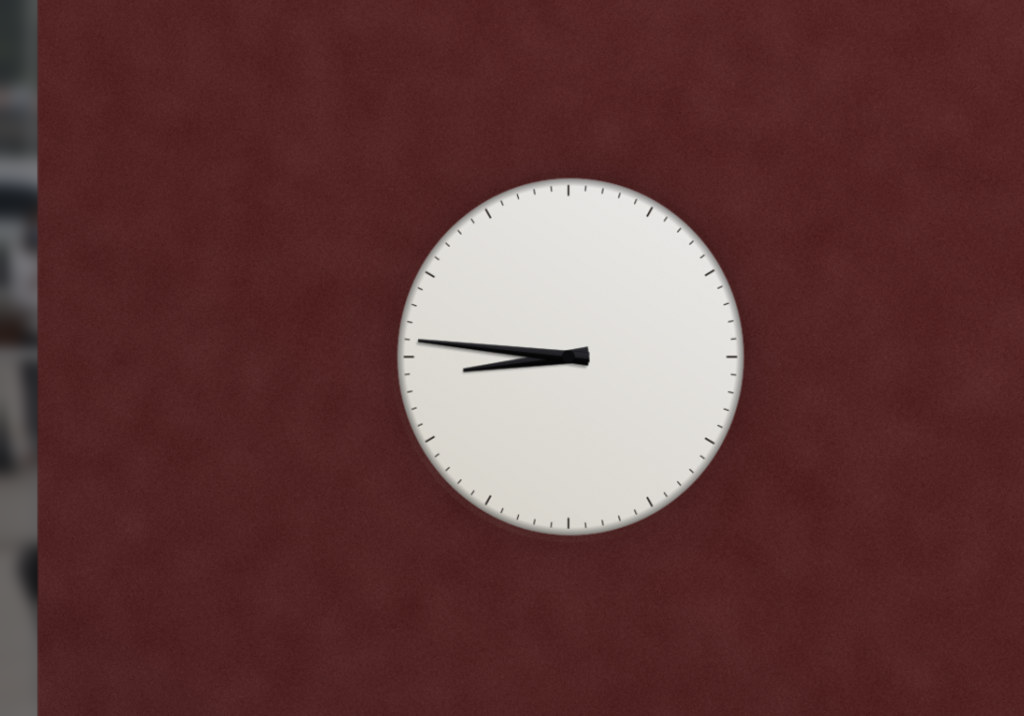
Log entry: 8:46
